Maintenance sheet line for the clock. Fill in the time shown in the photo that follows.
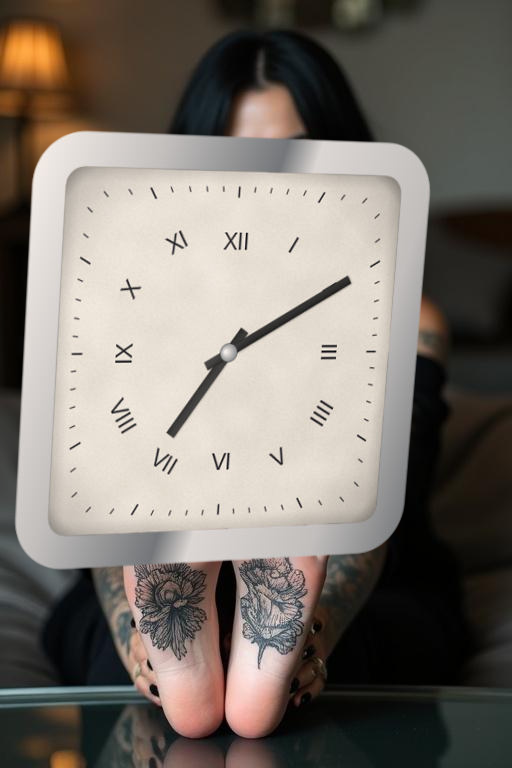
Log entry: 7:10
